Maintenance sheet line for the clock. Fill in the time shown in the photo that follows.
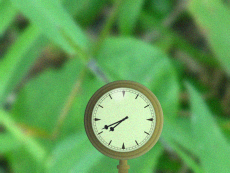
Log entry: 7:41
